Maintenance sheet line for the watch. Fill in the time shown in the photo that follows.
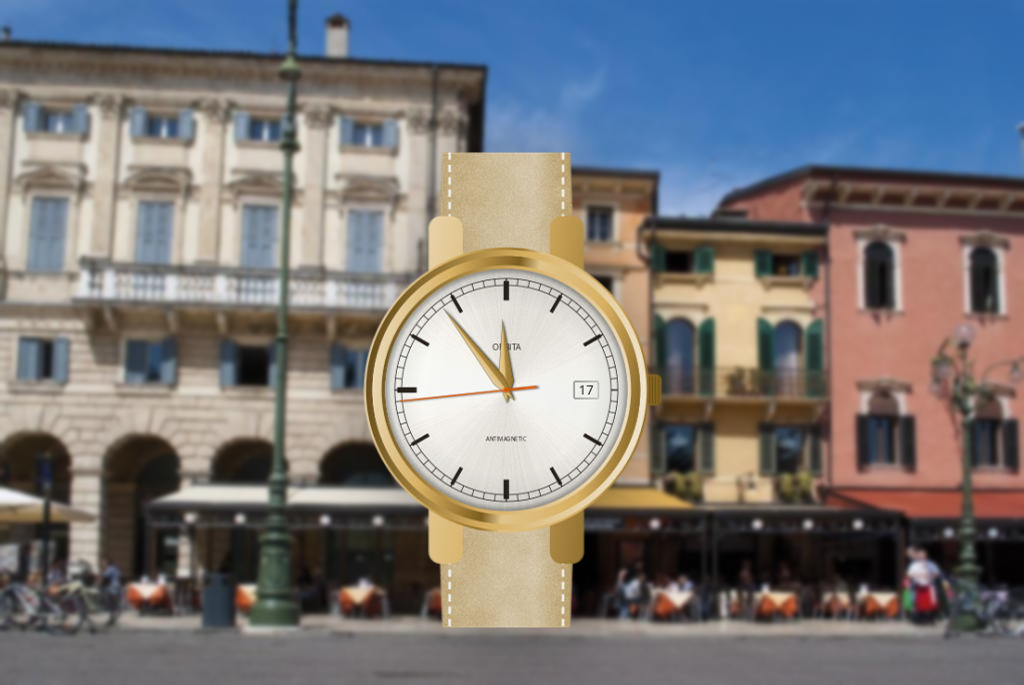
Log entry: 11:53:44
